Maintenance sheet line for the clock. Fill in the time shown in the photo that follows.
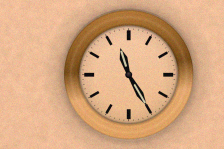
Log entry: 11:25
